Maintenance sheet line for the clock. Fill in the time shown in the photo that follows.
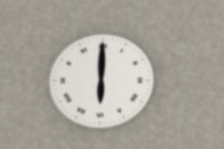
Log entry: 6:00
